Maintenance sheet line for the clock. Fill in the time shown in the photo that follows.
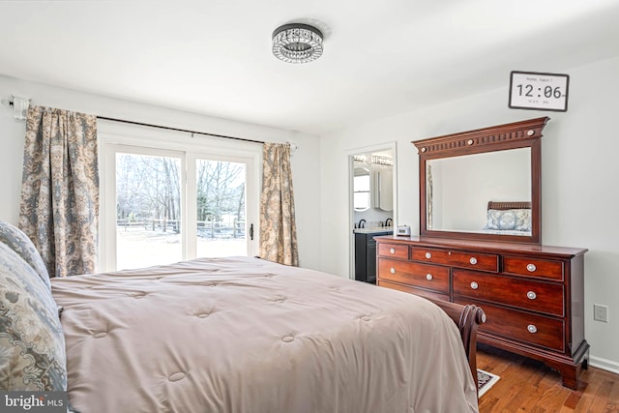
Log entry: 12:06
